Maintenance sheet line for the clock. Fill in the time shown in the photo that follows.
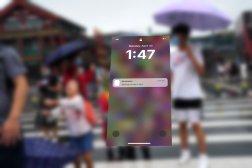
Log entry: 1:47
